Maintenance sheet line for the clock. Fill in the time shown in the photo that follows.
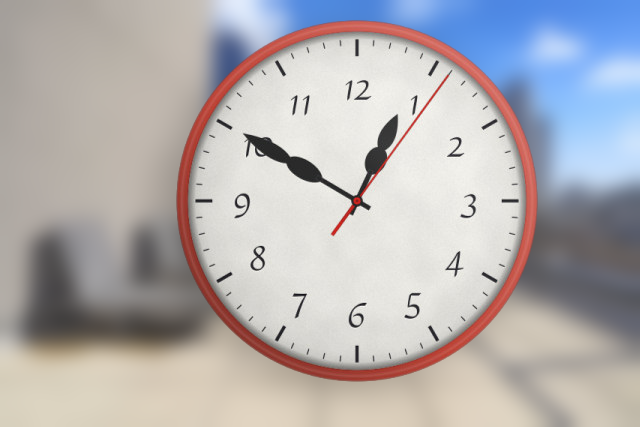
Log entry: 12:50:06
